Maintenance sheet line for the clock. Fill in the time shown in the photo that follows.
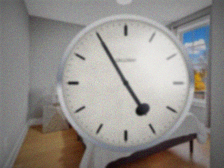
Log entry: 4:55
